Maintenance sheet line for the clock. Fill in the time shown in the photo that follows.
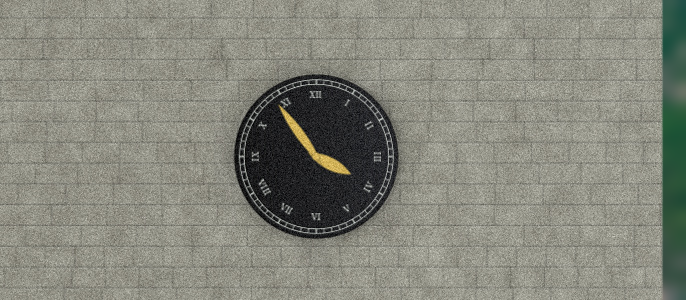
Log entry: 3:54
